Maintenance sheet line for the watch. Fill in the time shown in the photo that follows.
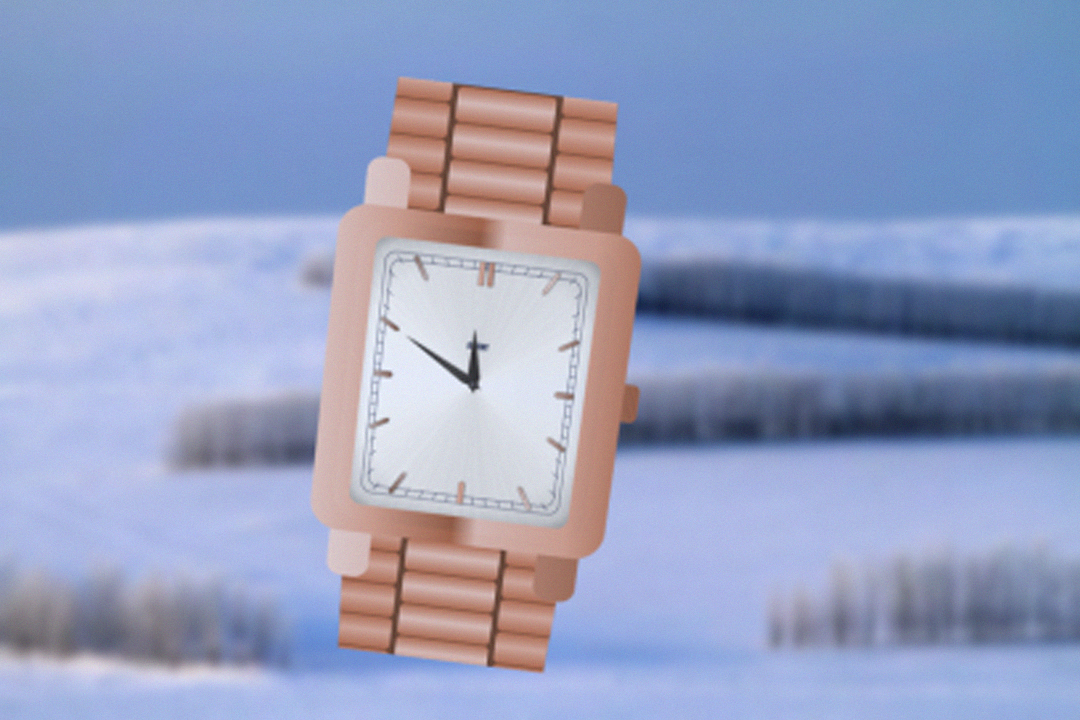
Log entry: 11:50
